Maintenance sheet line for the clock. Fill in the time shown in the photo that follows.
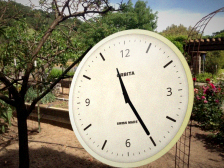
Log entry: 11:25
